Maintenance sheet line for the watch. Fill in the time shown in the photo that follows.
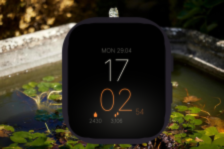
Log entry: 17:02
